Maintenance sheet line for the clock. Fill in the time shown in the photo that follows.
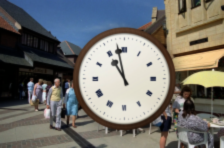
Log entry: 10:58
